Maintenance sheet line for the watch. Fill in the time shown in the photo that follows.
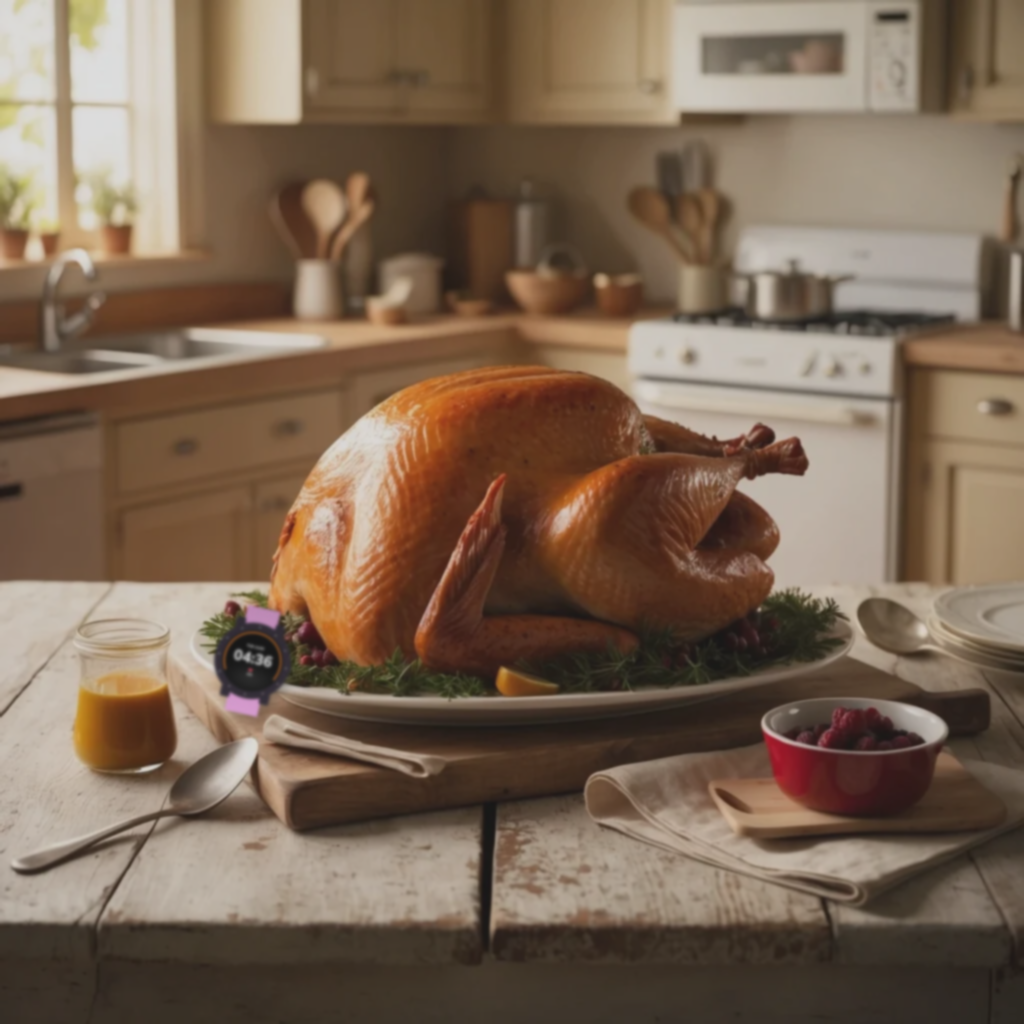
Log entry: 4:36
